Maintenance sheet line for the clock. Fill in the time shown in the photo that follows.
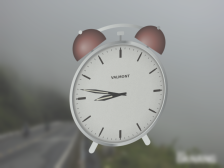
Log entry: 8:47
